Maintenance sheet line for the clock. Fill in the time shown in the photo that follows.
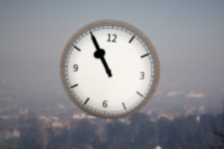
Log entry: 10:55
